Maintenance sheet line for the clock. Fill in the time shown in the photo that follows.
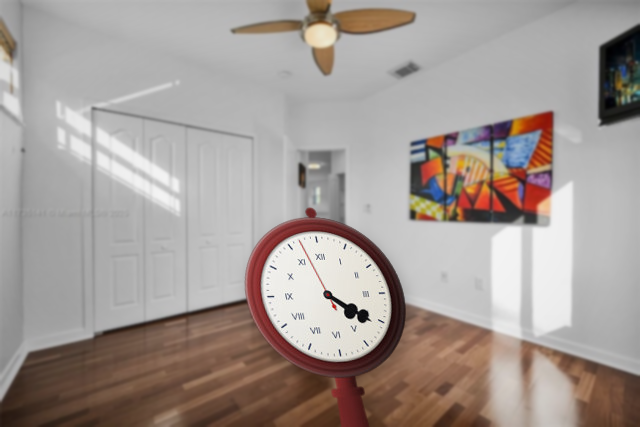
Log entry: 4:20:57
